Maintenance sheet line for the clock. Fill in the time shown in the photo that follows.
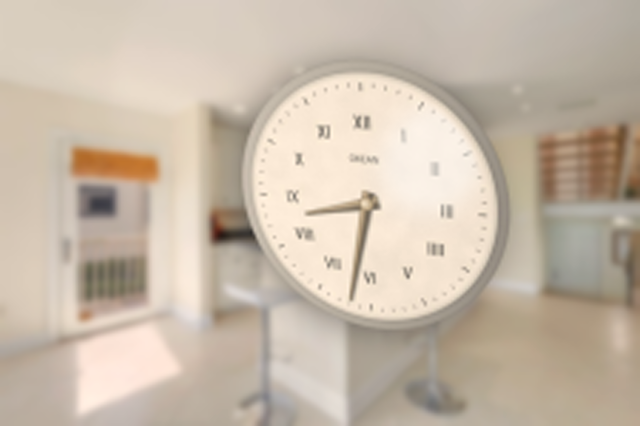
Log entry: 8:32
